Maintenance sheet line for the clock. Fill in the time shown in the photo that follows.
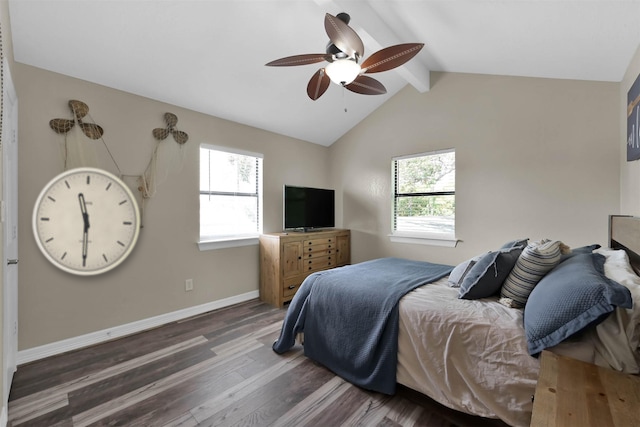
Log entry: 11:30
